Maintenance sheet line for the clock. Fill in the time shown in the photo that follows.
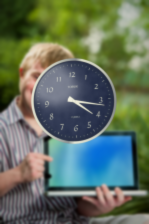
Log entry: 4:17
